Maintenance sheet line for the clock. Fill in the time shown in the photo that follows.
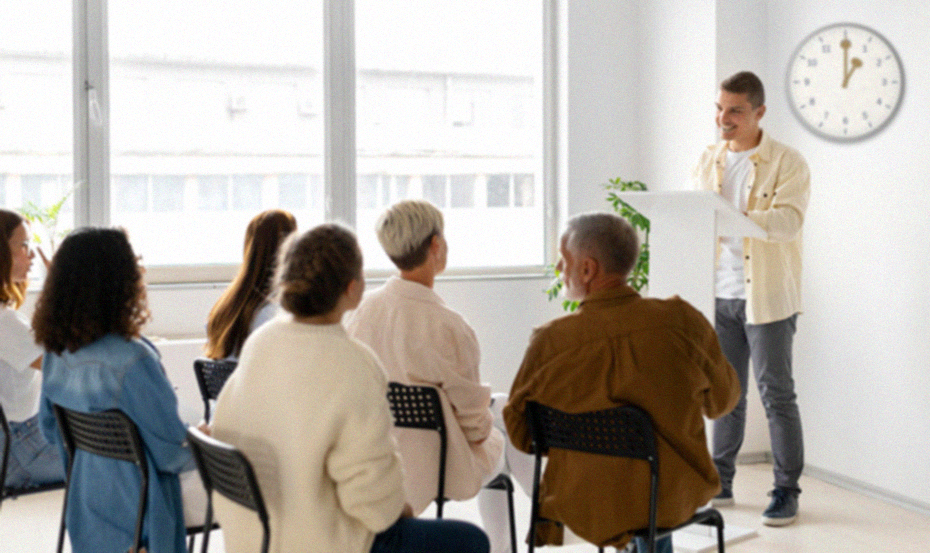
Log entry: 1:00
